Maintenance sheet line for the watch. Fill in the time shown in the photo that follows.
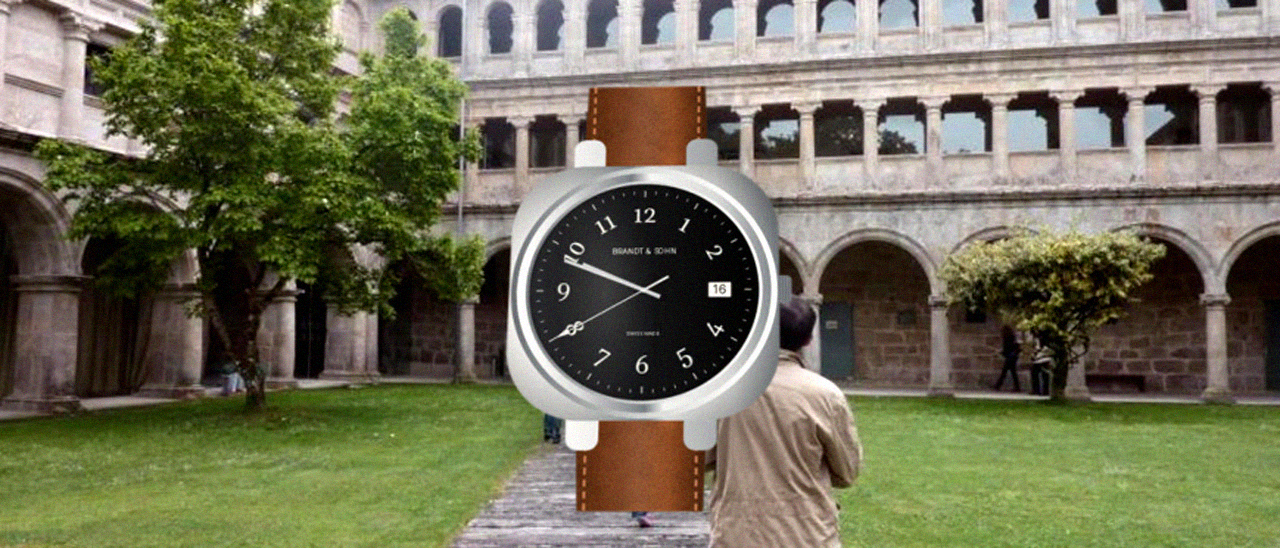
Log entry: 9:48:40
